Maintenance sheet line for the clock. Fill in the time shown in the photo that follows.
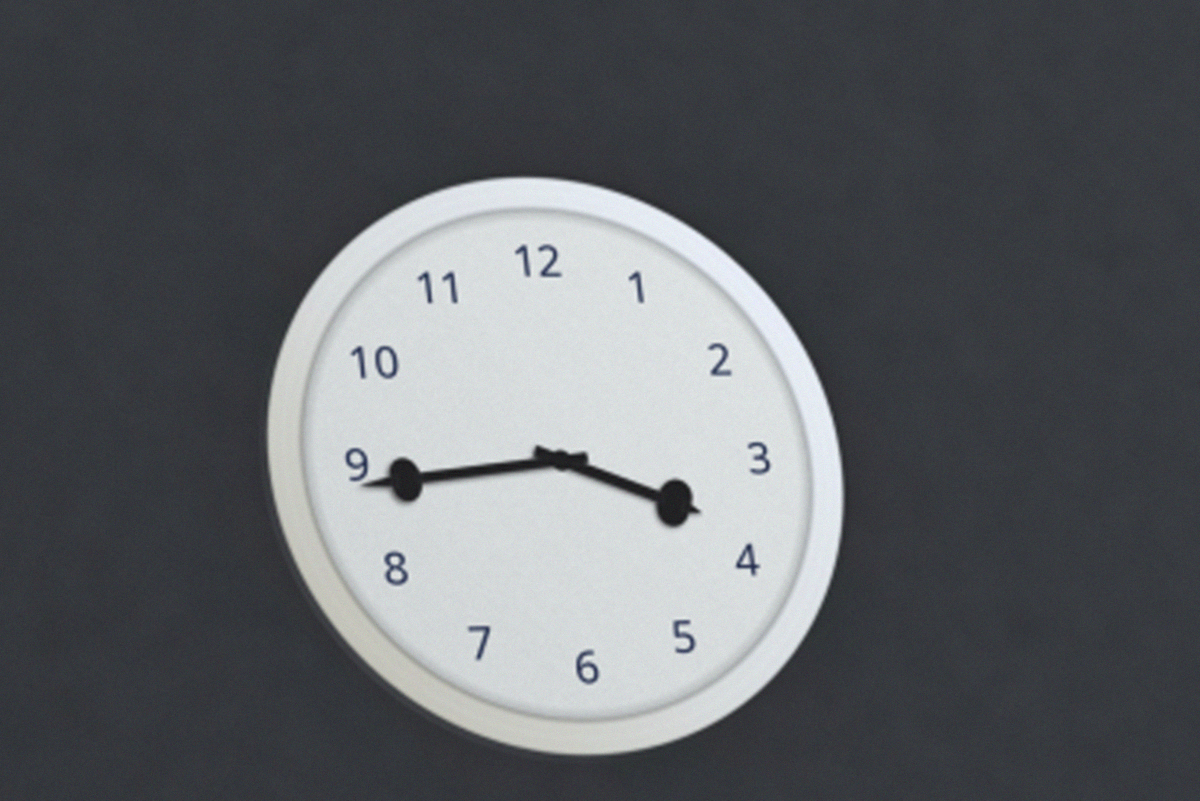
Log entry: 3:44
